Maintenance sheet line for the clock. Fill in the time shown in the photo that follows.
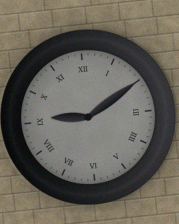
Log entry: 9:10
